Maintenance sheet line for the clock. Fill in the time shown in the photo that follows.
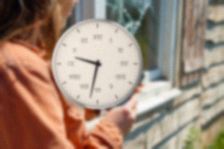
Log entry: 9:32
